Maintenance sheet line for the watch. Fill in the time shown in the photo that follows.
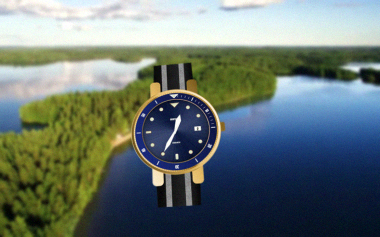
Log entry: 12:35
